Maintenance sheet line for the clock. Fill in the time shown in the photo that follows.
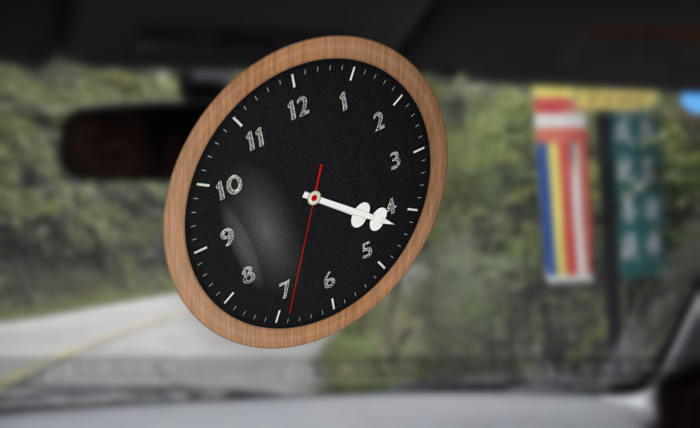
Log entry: 4:21:34
